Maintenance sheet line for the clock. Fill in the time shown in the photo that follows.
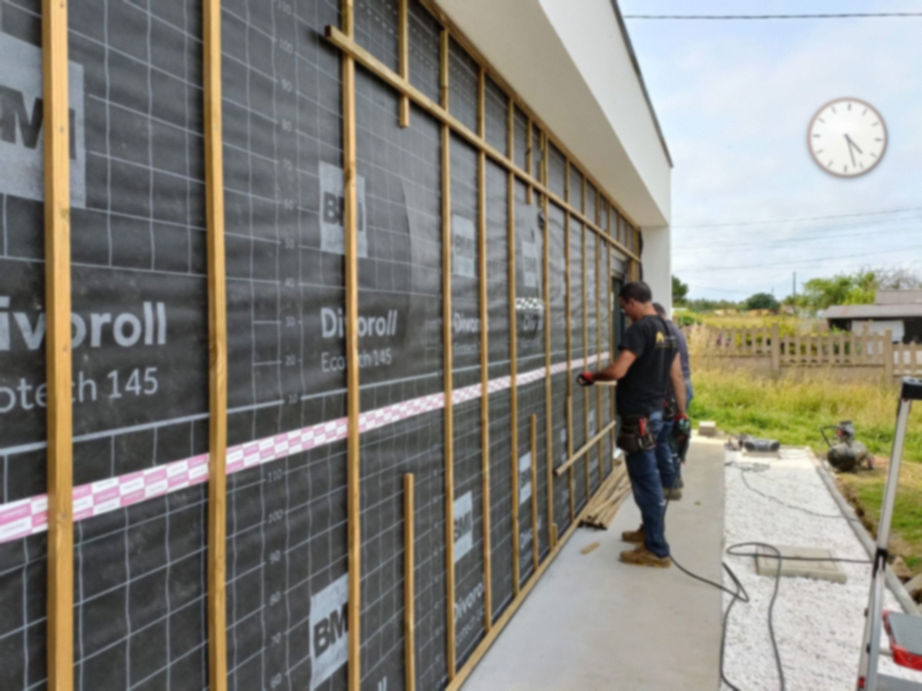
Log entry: 4:27
